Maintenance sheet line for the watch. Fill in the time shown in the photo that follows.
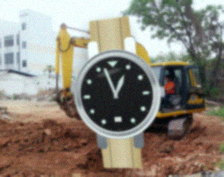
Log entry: 12:57
